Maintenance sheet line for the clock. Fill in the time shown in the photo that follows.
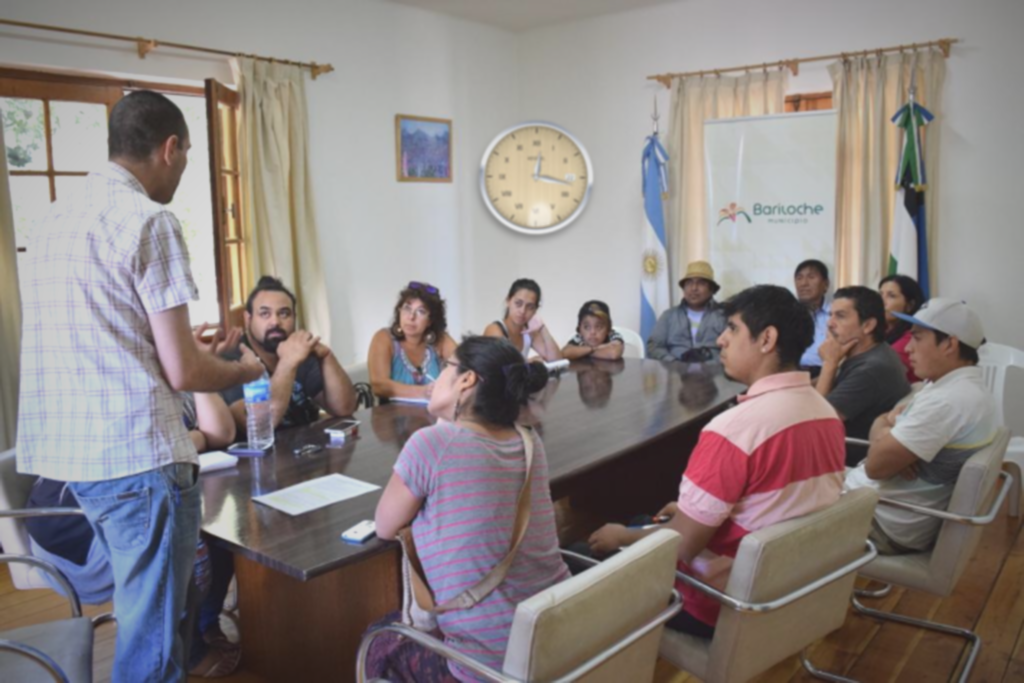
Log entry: 12:17
